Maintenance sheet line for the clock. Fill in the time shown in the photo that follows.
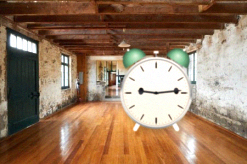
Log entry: 9:14
